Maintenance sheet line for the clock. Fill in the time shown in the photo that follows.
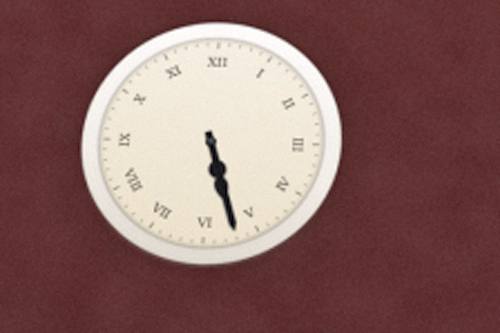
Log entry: 5:27
